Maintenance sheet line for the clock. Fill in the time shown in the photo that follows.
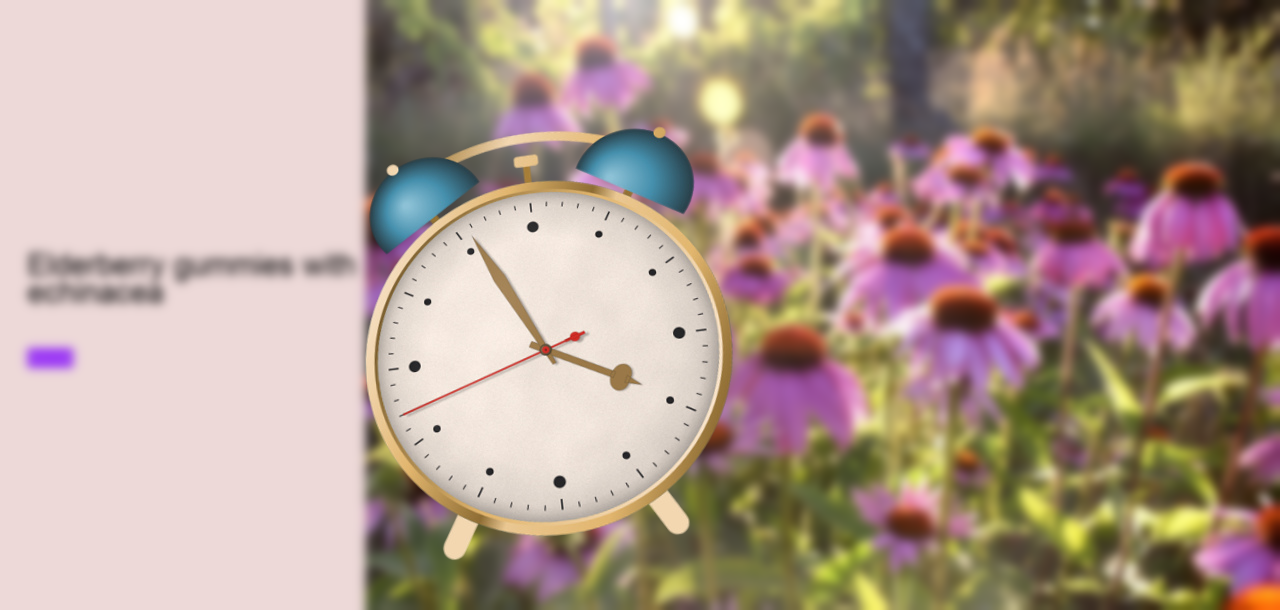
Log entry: 3:55:42
